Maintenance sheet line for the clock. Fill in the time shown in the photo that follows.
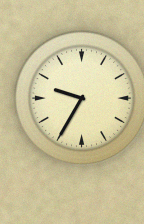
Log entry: 9:35
